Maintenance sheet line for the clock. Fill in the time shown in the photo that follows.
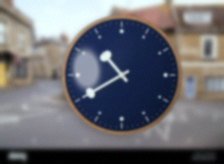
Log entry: 10:40
